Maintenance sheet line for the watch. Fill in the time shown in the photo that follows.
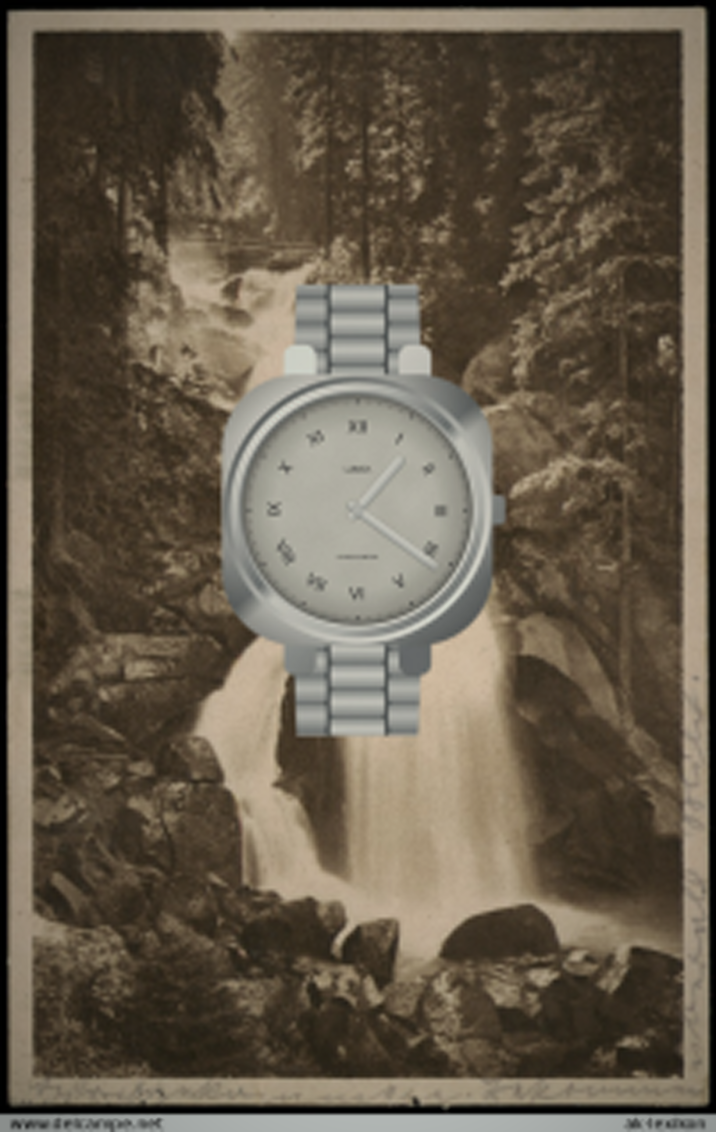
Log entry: 1:21
